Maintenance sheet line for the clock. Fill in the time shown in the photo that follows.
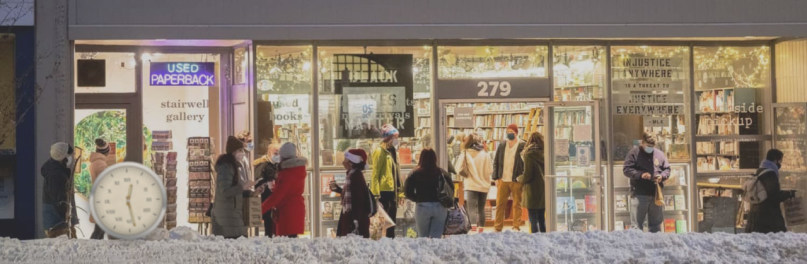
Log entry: 12:28
